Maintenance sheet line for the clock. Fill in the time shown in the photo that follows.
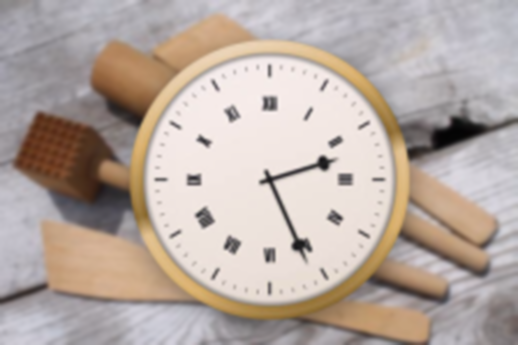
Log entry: 2:26
